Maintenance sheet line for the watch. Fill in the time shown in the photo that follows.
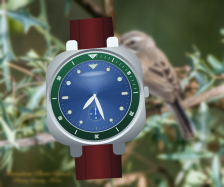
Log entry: 7:27
